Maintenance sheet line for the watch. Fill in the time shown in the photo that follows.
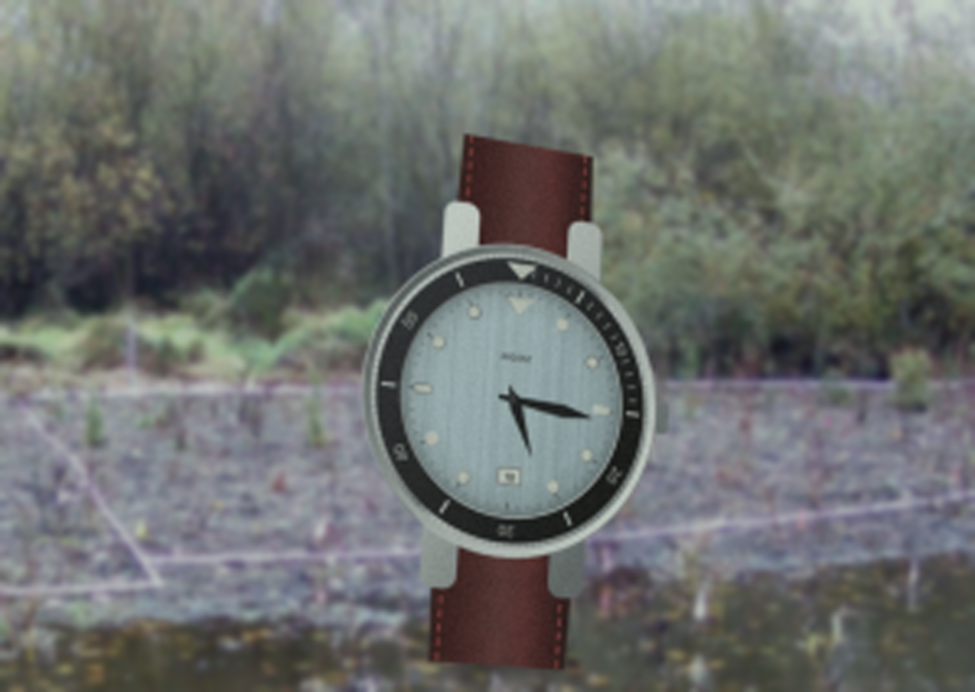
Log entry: 5:16
